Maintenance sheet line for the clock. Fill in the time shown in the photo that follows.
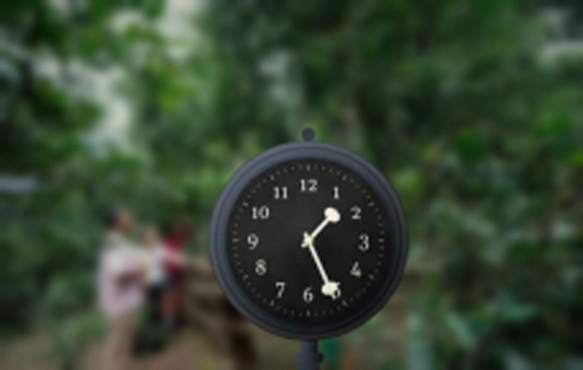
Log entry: 1:26
